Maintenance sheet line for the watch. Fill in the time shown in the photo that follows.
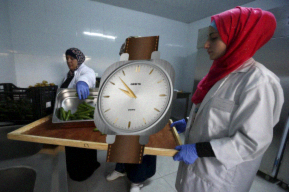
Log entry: 9:53
